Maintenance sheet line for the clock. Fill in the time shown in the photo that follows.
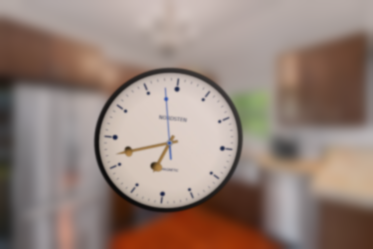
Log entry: 6:41:58
